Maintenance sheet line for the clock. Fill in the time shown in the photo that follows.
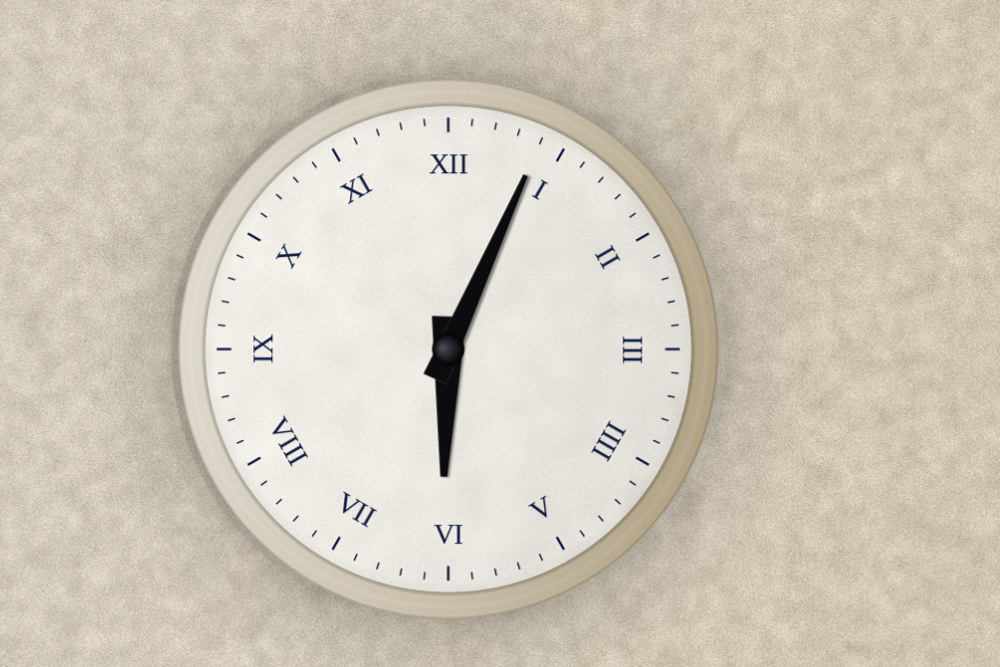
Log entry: 6:04
